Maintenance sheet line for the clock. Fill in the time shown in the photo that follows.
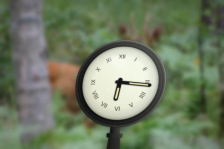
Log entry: 6:16
